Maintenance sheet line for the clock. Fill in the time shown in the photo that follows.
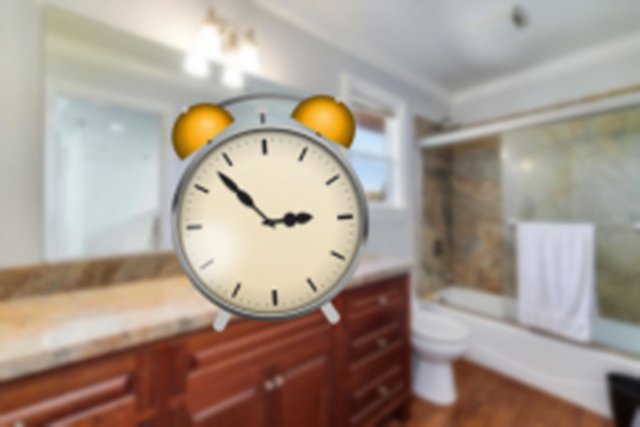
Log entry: 2:53
